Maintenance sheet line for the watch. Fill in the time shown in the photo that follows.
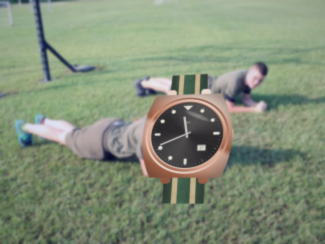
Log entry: 11:41
